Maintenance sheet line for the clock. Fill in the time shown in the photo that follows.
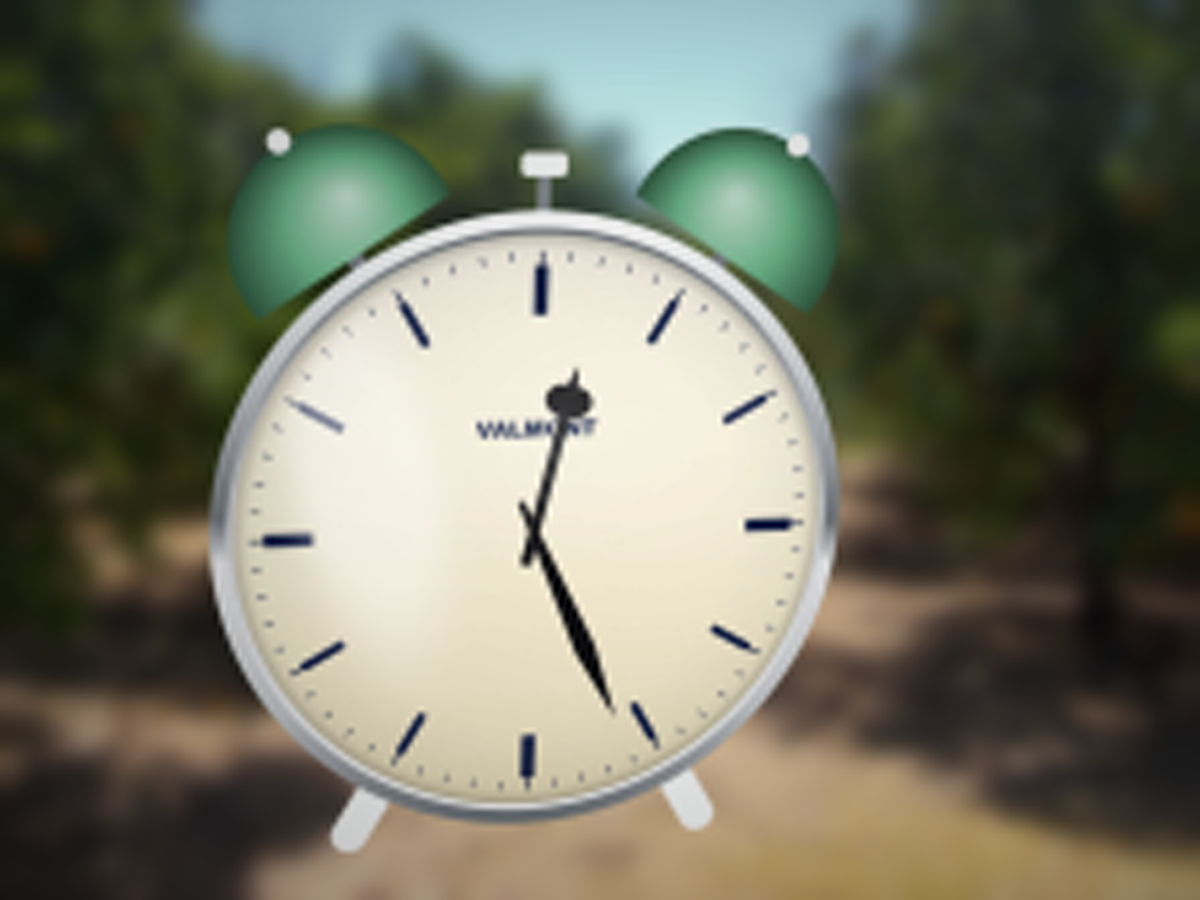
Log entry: 12:26
